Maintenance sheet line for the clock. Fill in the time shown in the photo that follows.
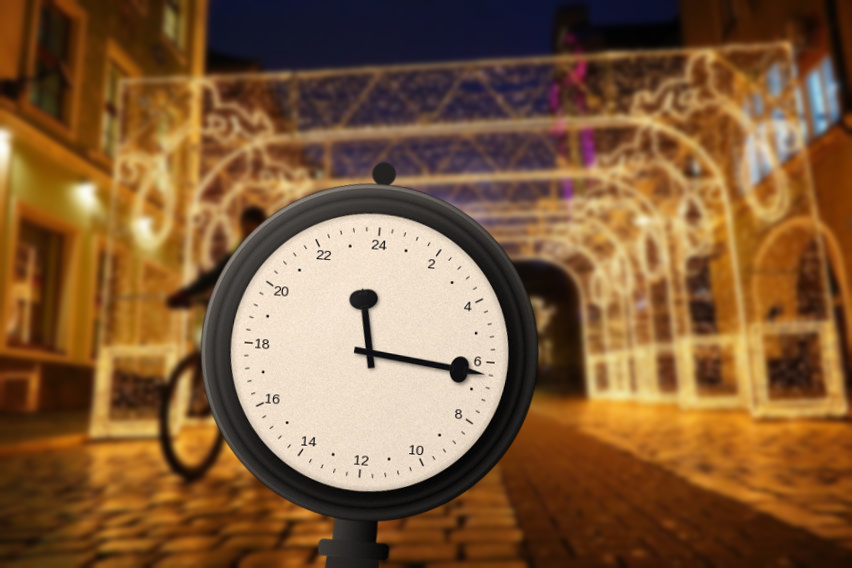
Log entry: 23:16
